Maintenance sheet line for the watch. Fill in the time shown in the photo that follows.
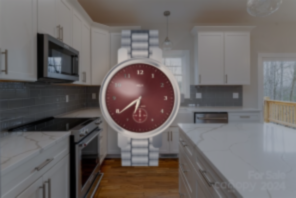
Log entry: 6:39
